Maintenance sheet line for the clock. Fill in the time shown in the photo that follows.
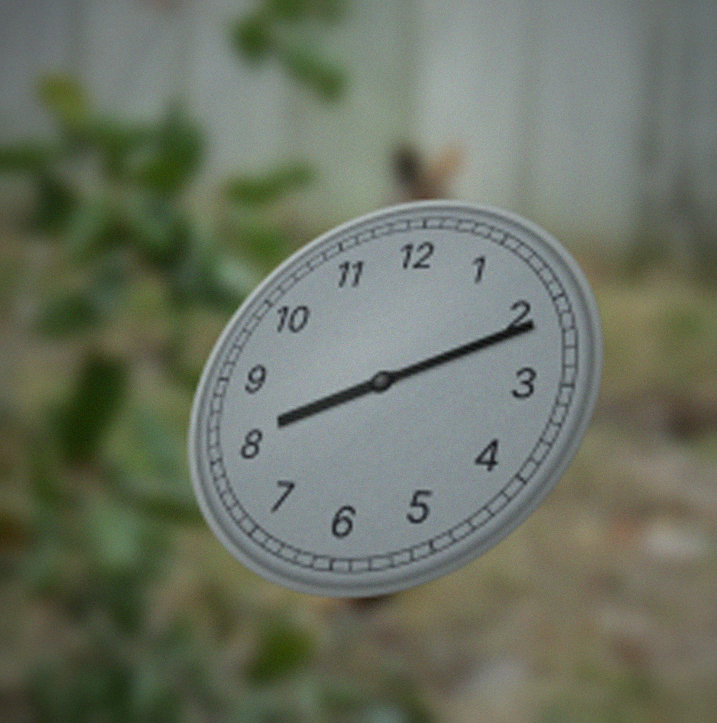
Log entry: 8:11
